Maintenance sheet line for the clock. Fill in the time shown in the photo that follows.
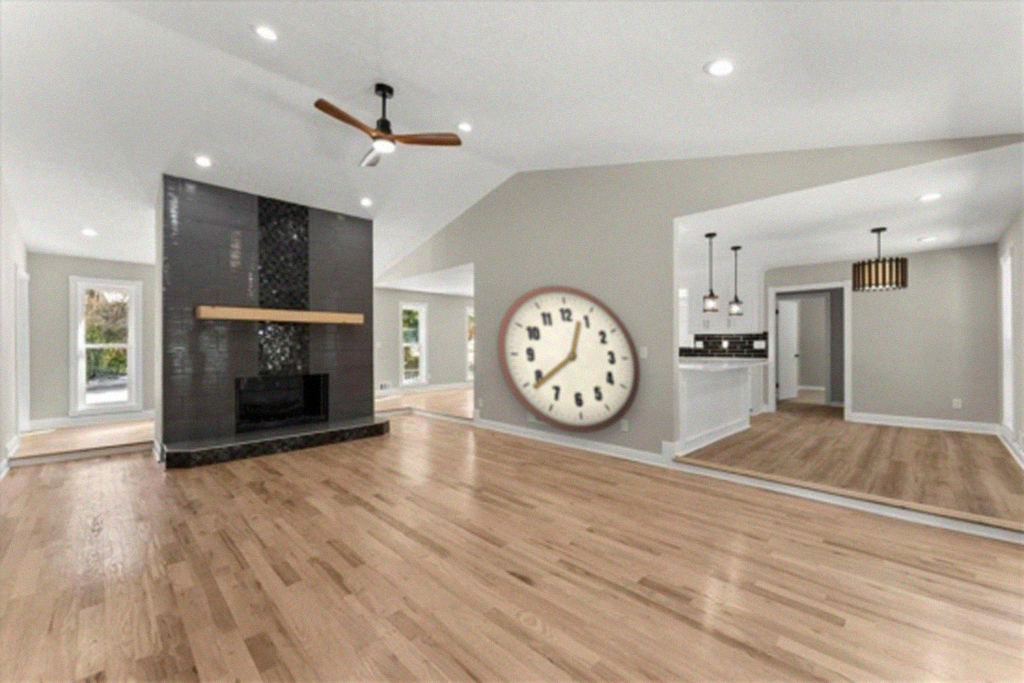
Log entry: 12:39
